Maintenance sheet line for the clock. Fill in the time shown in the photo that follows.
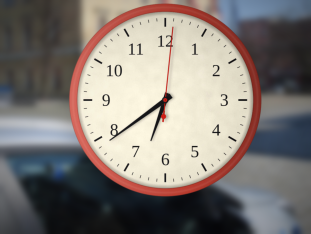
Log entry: 6:39:01
